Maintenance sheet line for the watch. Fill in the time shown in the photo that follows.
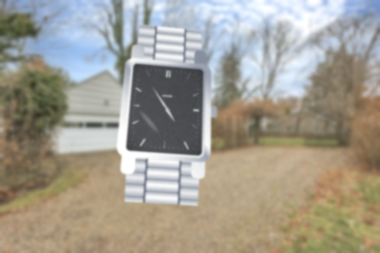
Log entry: 4:54
